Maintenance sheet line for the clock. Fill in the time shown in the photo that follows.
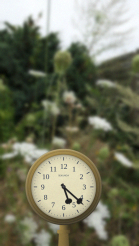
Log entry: 5:22
